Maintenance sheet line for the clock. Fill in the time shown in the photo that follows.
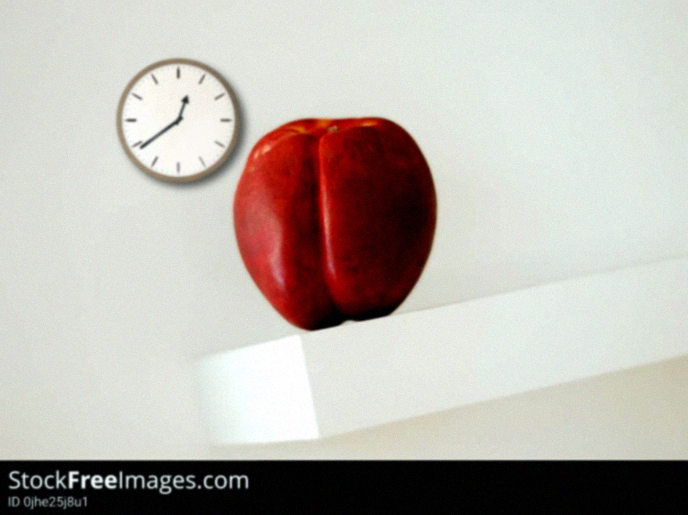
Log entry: 12:39
